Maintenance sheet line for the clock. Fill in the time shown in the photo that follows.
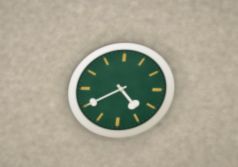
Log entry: 4:40
